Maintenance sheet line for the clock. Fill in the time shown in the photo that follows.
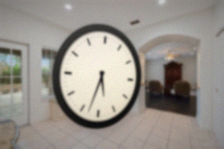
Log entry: 5:33
